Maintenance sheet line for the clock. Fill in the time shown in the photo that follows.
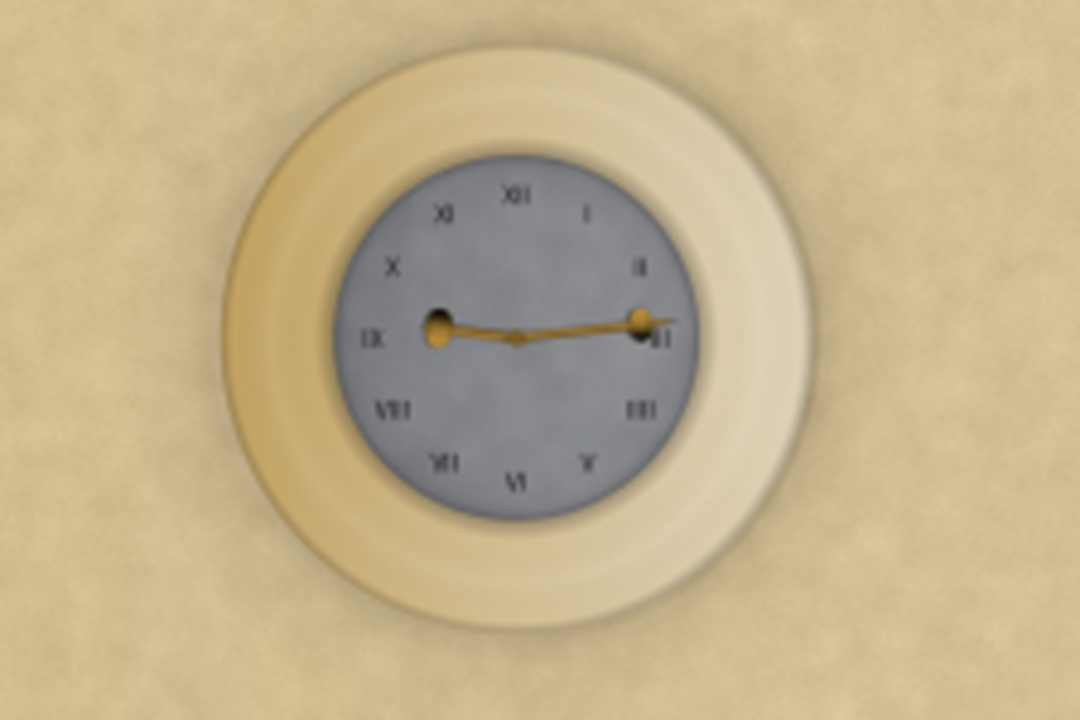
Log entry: 9:14
